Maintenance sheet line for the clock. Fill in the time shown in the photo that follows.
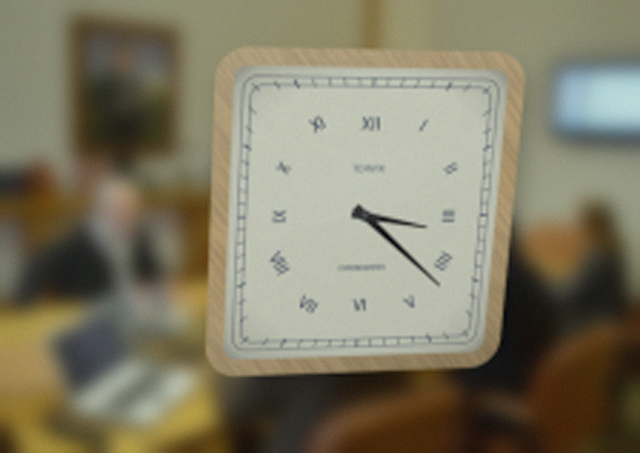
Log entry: 3:22
